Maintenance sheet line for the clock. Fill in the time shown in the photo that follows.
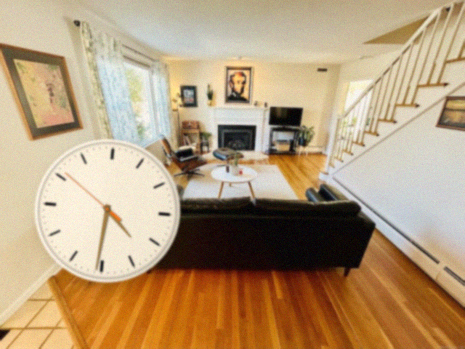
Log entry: 4:30:51
